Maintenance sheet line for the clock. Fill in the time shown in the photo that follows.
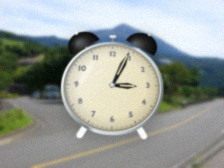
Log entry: 3:04
